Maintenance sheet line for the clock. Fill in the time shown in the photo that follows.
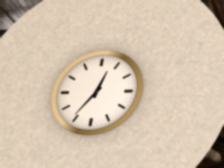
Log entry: 12:36
